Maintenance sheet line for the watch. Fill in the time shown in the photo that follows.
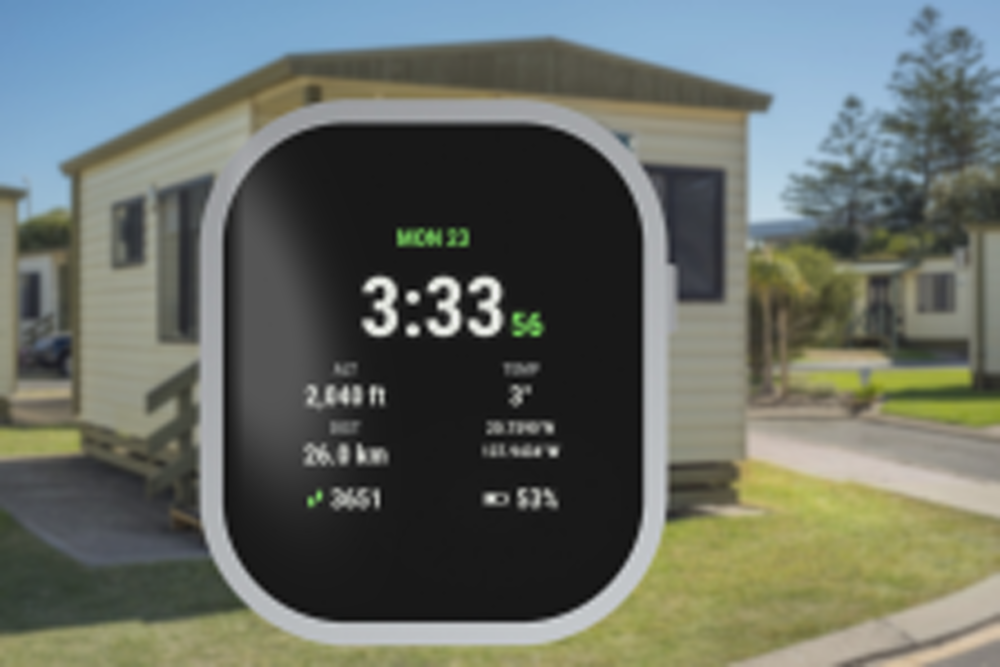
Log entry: 3:33:56
